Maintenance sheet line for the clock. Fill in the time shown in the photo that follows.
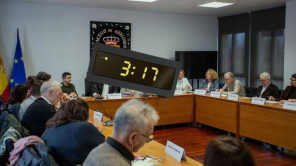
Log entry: 3:17
